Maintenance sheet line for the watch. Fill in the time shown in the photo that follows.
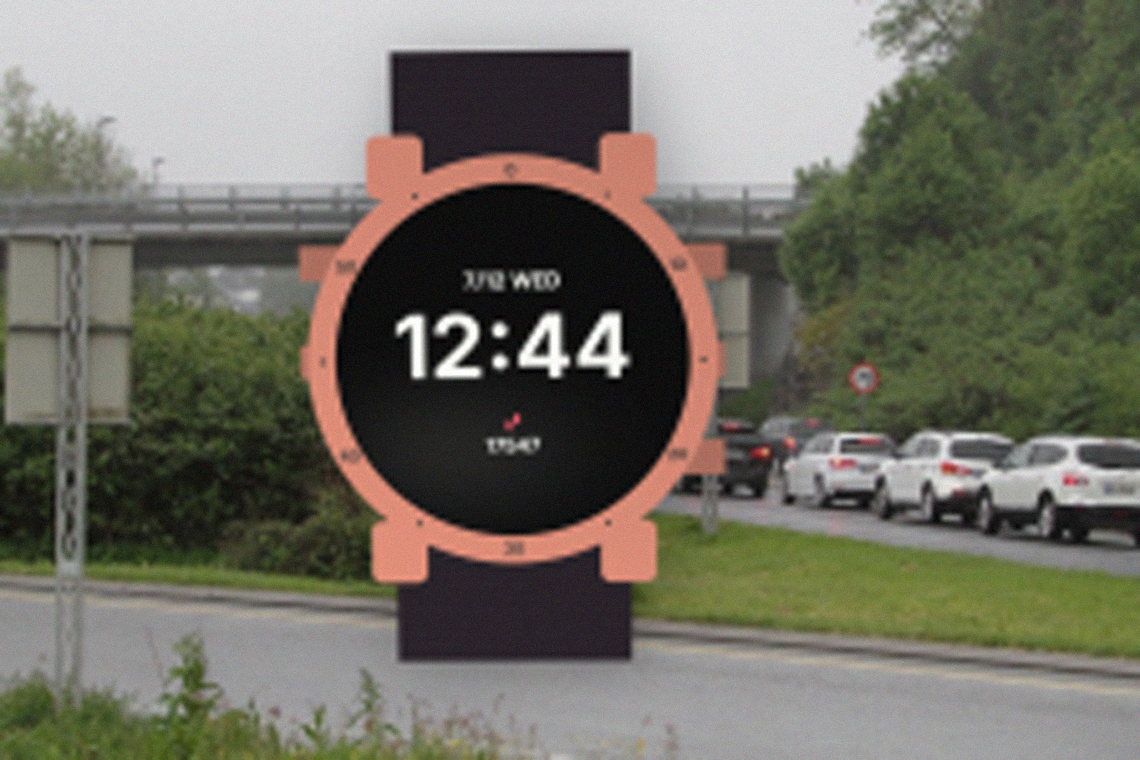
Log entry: 12:44
